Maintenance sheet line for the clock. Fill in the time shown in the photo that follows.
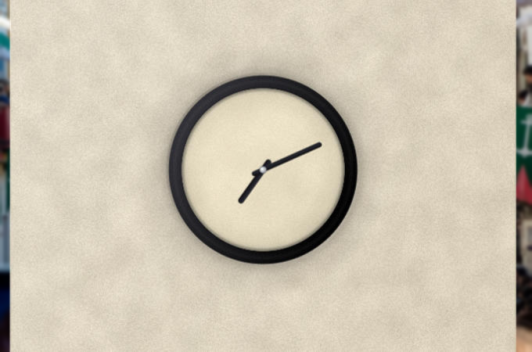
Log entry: 7:11
